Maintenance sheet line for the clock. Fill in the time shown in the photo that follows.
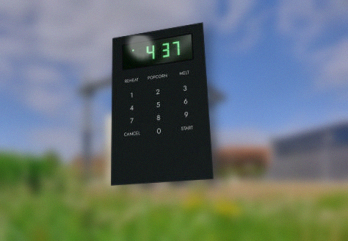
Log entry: 4:37
